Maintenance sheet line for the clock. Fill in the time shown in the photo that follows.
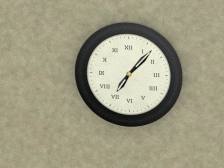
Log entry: 7:07
